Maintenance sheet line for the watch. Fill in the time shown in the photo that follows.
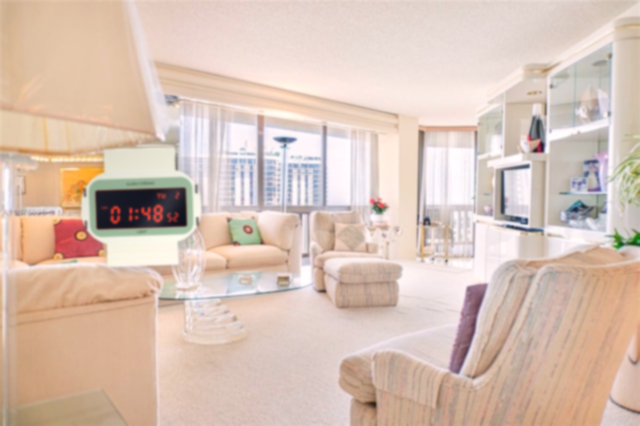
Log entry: 1:48
